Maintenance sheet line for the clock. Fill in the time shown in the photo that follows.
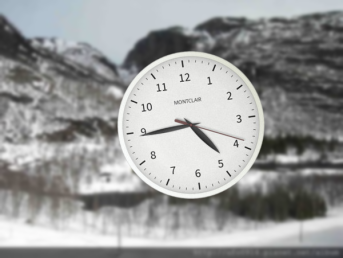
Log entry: 4:44:19
